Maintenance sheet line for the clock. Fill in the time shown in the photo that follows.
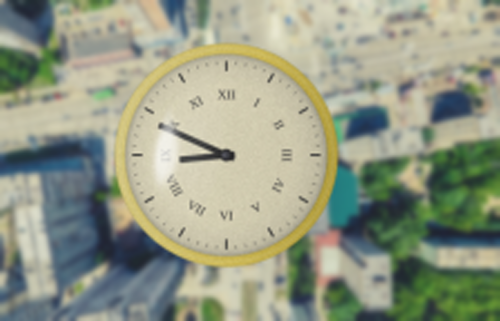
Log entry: 8:49
